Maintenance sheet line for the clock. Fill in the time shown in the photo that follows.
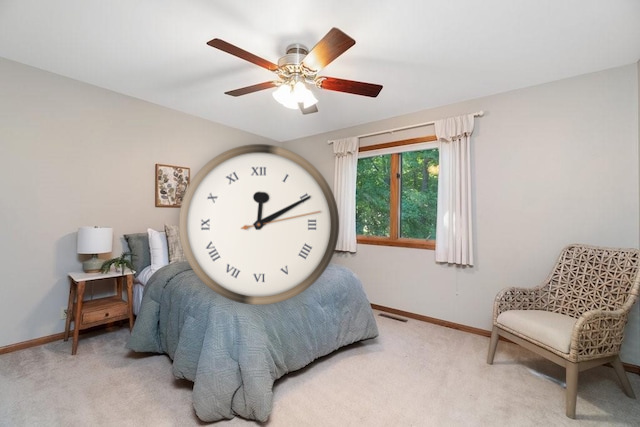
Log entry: 12:10:13
